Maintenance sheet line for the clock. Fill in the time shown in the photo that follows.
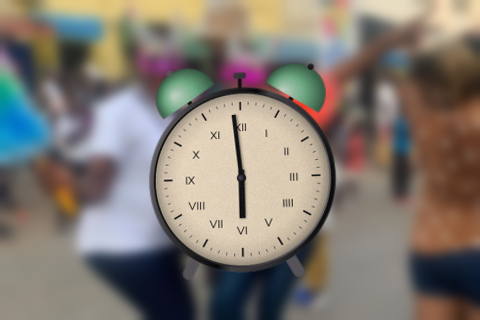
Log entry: 5:59
